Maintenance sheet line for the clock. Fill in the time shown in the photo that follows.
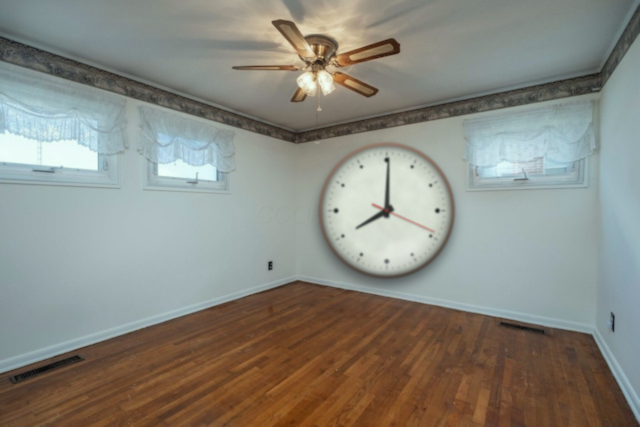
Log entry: 8:00:19
